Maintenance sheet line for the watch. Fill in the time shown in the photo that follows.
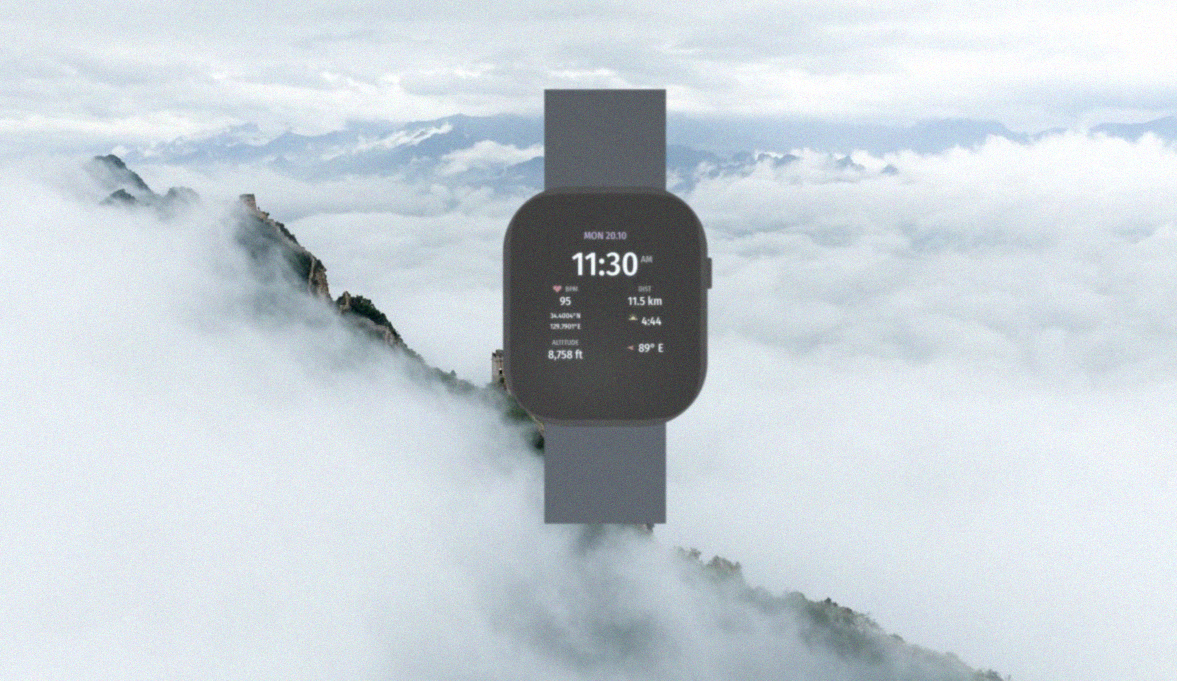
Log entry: 11:30
